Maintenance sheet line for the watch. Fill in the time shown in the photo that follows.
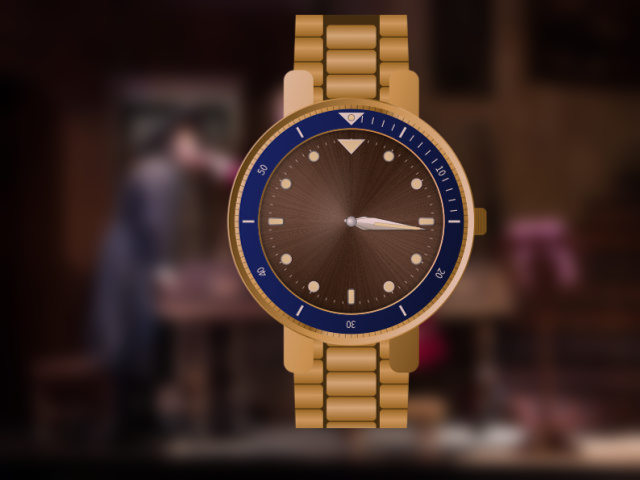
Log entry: 3:16
